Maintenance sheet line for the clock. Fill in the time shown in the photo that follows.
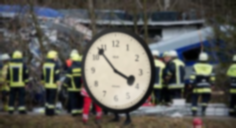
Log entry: 3:53
